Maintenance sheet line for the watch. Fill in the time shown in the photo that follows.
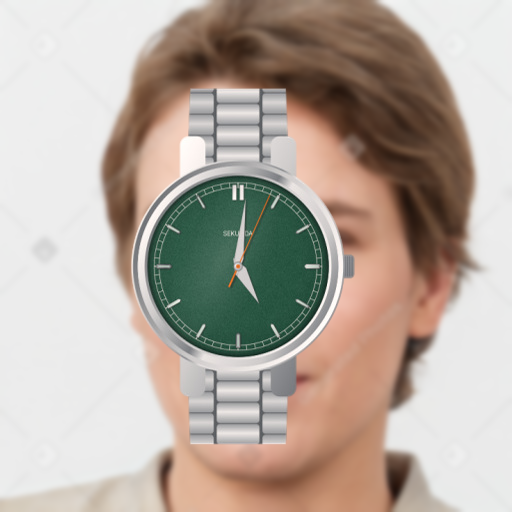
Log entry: 5:01:04
